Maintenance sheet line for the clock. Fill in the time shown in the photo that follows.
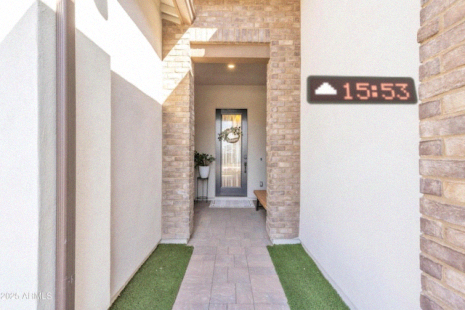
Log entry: 15:53
